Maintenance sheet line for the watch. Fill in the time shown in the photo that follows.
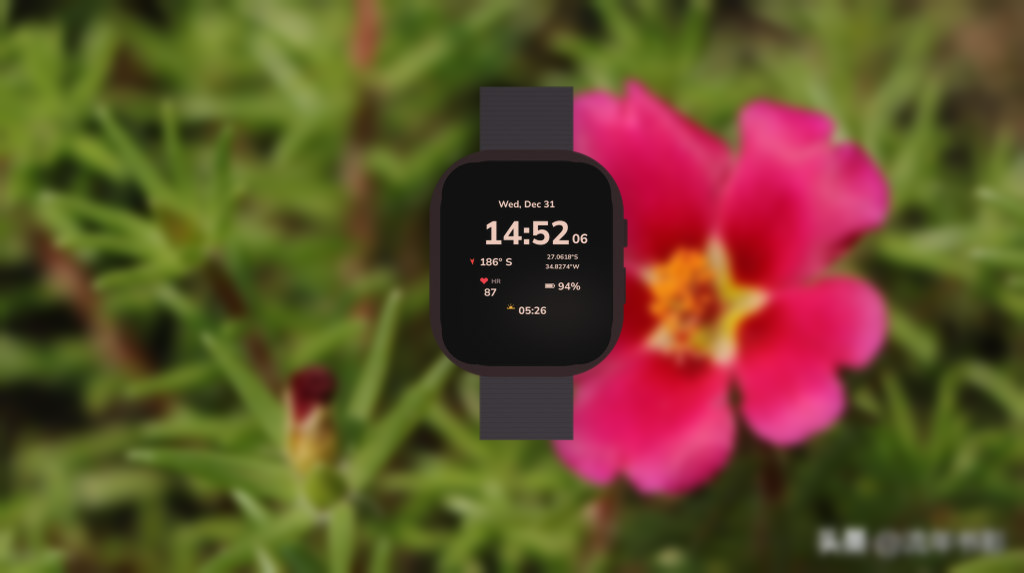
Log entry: 14:52:06
